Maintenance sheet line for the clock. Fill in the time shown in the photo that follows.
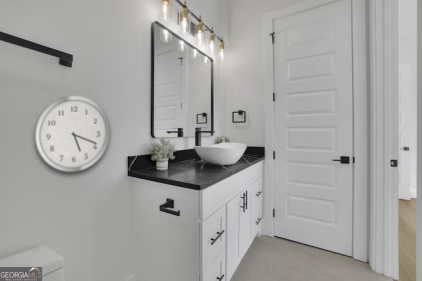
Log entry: 5:19
